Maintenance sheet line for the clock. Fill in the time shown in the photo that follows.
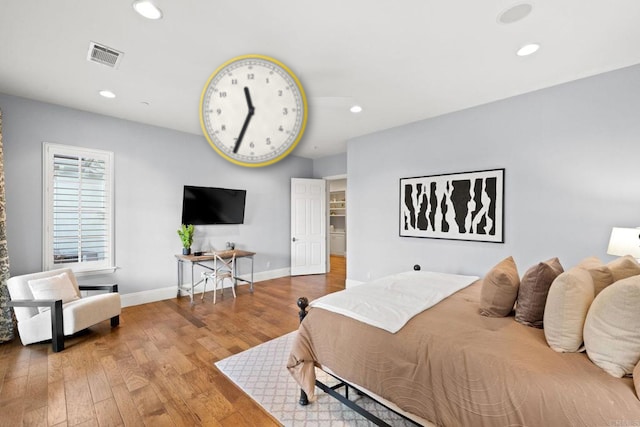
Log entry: 11:34
